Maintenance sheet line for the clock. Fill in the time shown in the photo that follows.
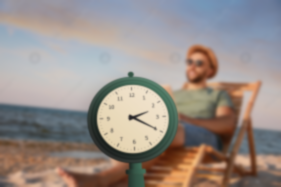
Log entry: 2:20
